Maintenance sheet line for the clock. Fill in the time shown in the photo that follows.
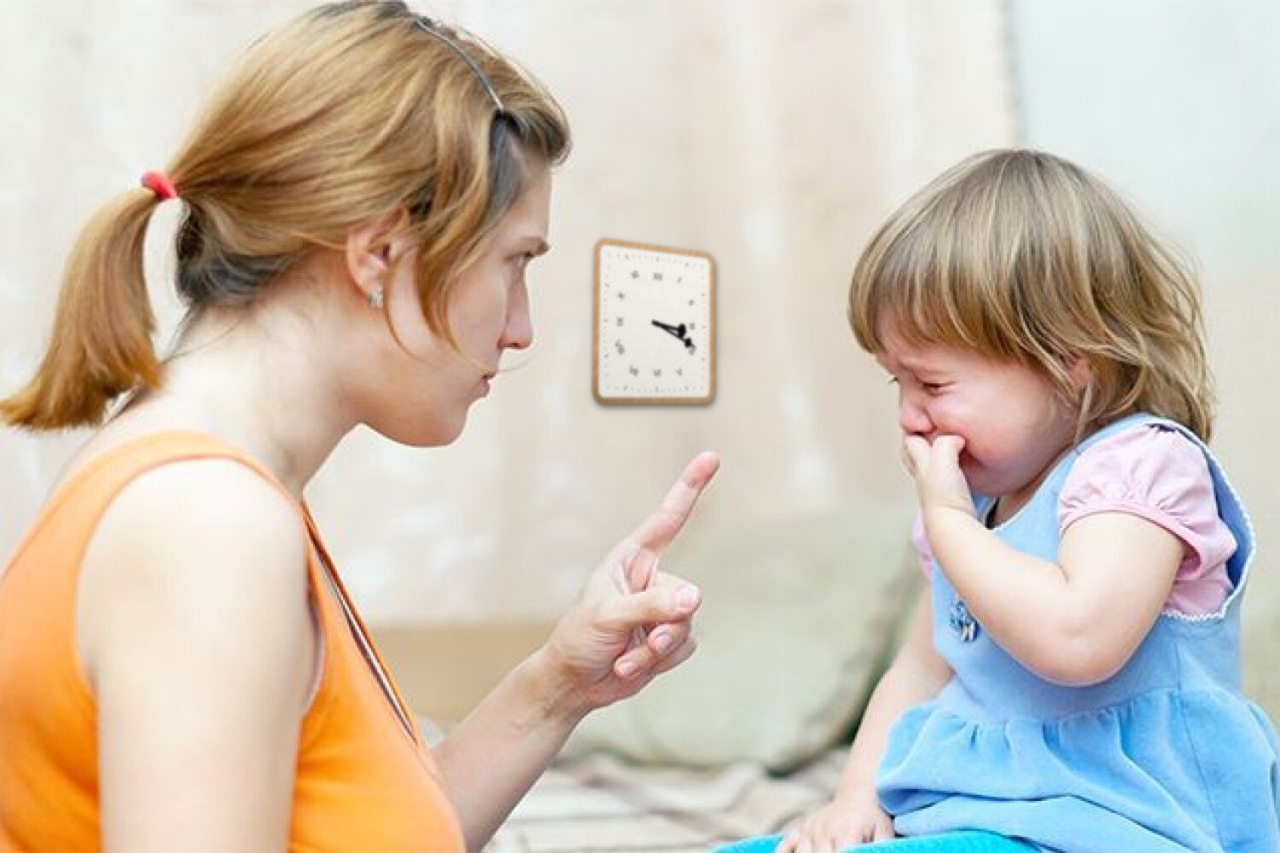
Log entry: 3:19
